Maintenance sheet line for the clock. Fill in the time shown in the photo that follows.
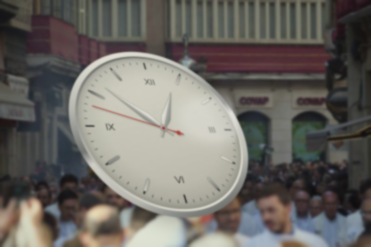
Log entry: 12:51:48
